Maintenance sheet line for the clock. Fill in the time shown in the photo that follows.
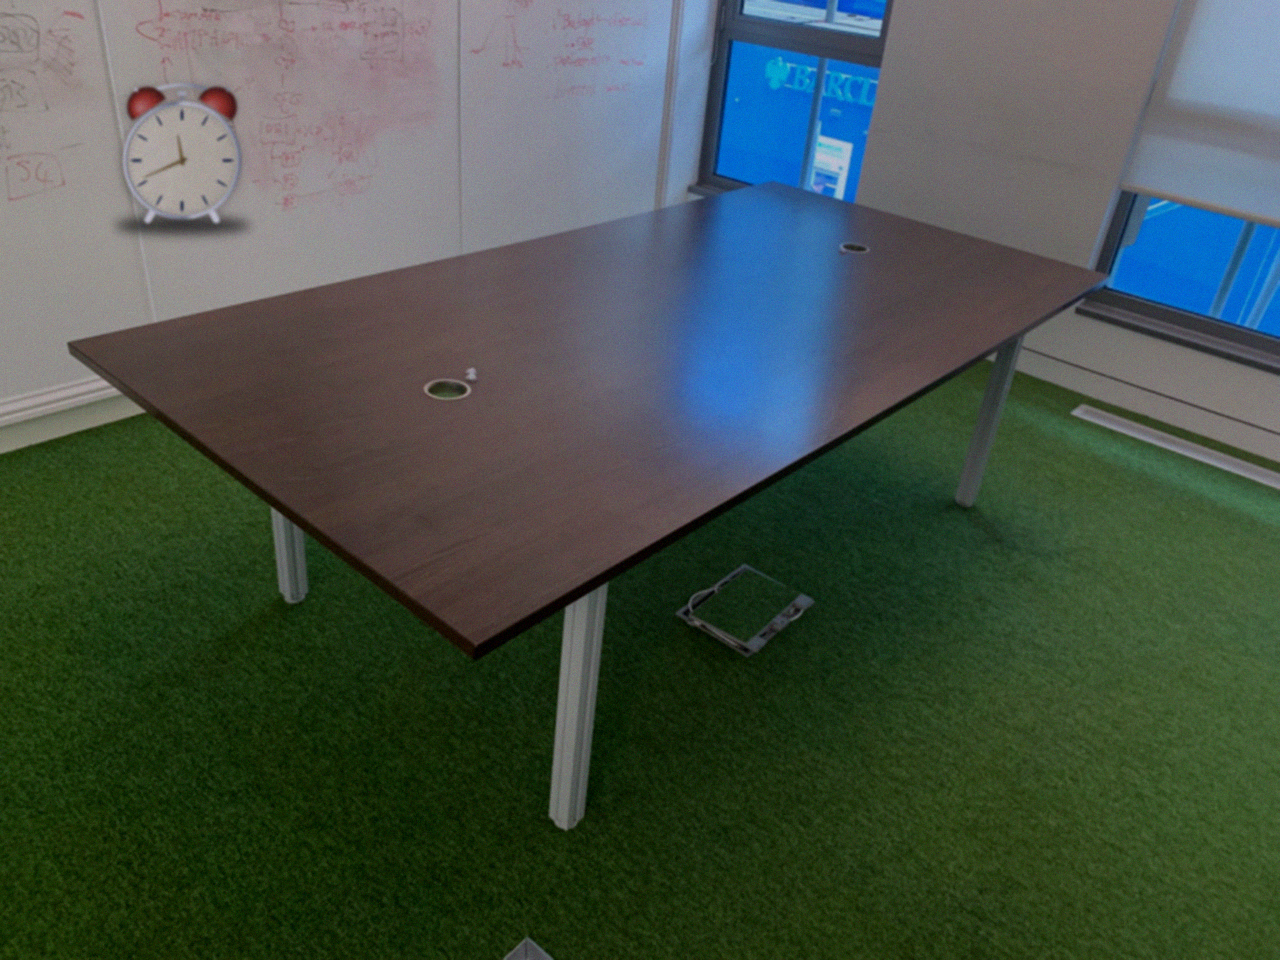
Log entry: 11:41
